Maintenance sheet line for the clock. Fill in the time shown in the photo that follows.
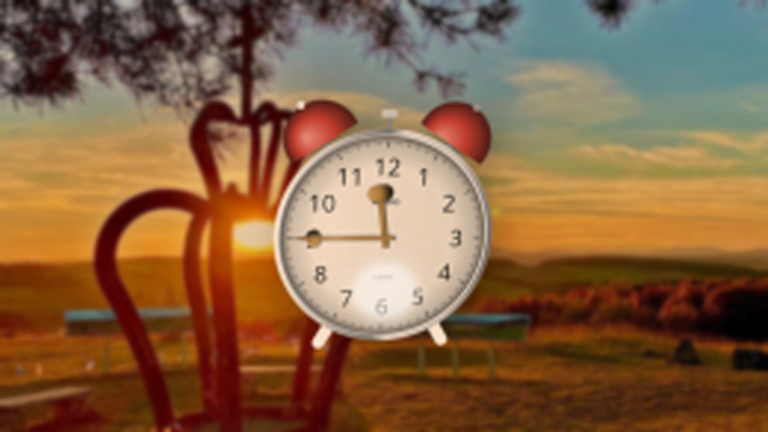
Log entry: 11:45
